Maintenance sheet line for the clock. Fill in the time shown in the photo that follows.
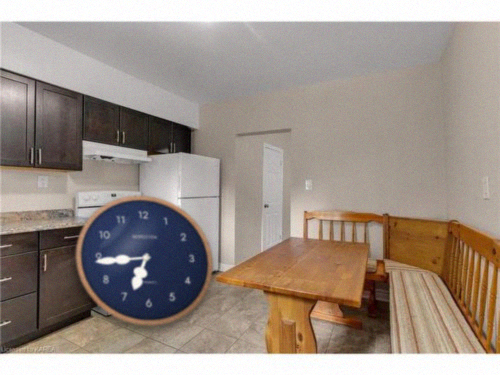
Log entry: 6:44
